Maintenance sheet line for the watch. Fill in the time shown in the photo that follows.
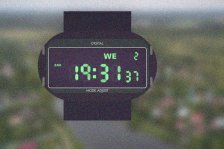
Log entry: 19:31:37
